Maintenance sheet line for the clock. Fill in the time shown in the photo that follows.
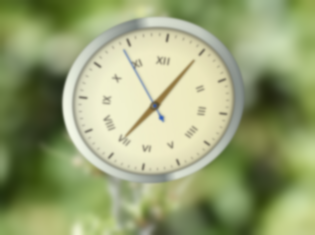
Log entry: 7:04:54
